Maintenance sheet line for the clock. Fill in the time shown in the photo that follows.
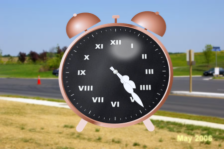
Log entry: 4:24
